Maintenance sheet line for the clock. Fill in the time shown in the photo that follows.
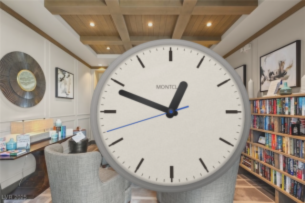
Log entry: 12:48:42
